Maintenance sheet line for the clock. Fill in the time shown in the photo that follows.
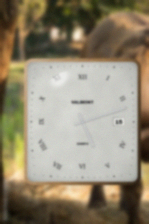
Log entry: 5:12
